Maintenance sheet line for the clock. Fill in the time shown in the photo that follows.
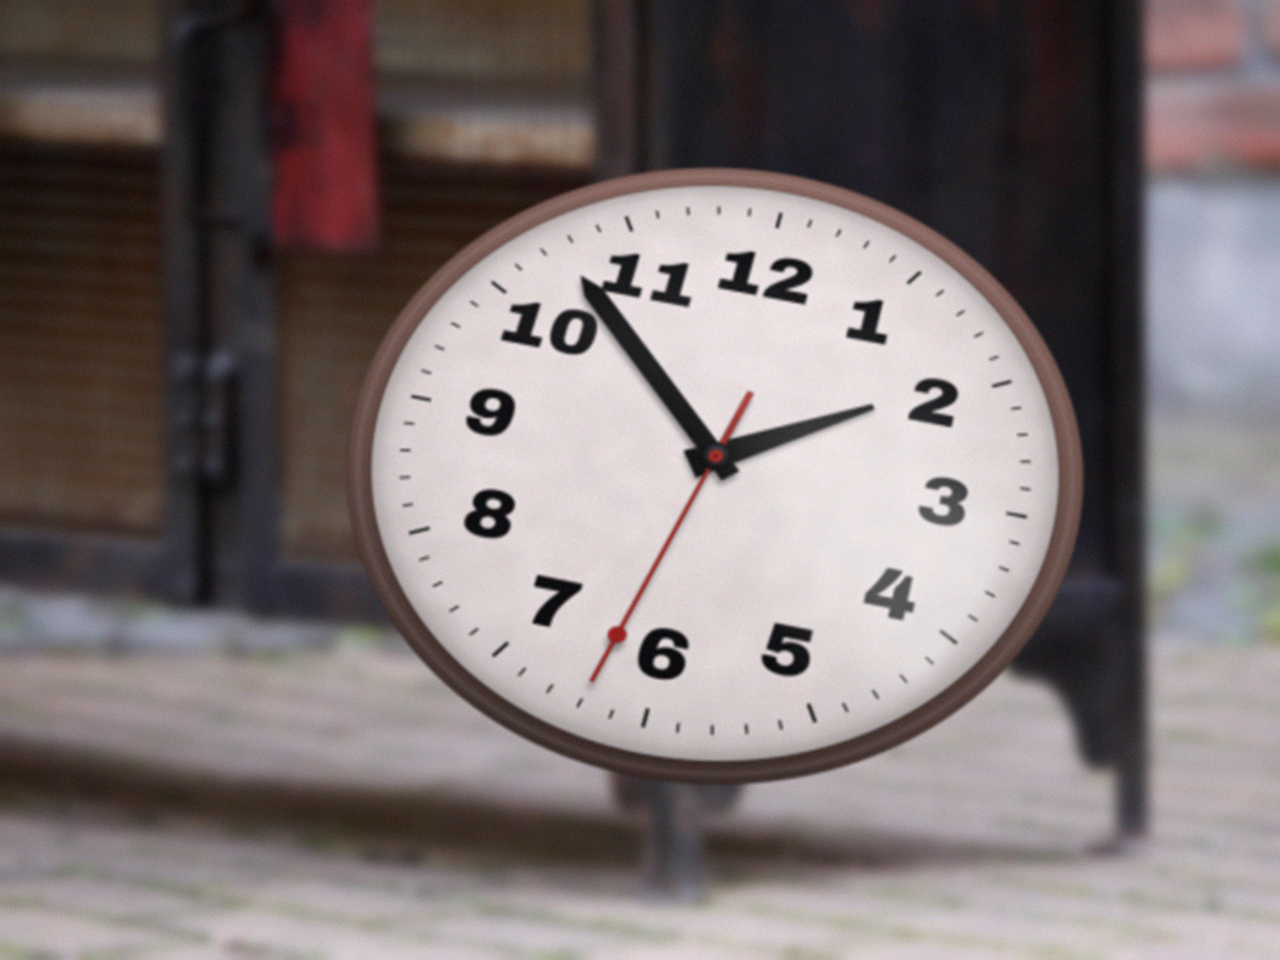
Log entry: 1:52:32
